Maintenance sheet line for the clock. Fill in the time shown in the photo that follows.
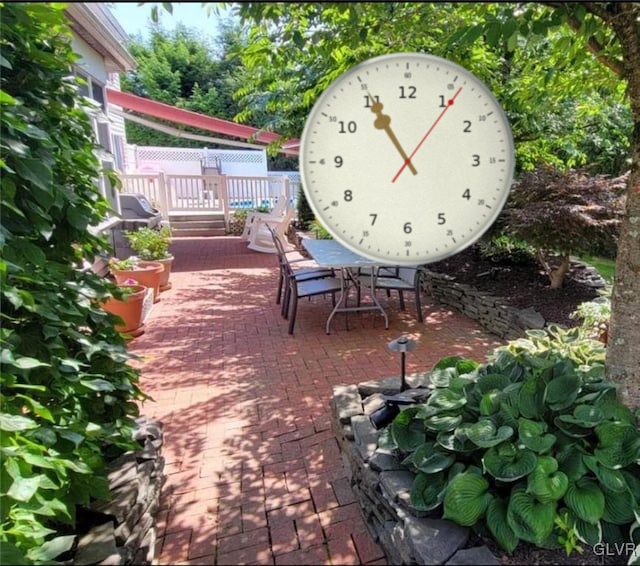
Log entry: 10:55:06
